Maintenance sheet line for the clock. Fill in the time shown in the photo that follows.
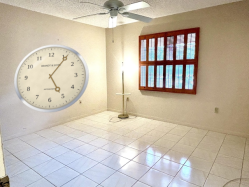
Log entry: 5:06
